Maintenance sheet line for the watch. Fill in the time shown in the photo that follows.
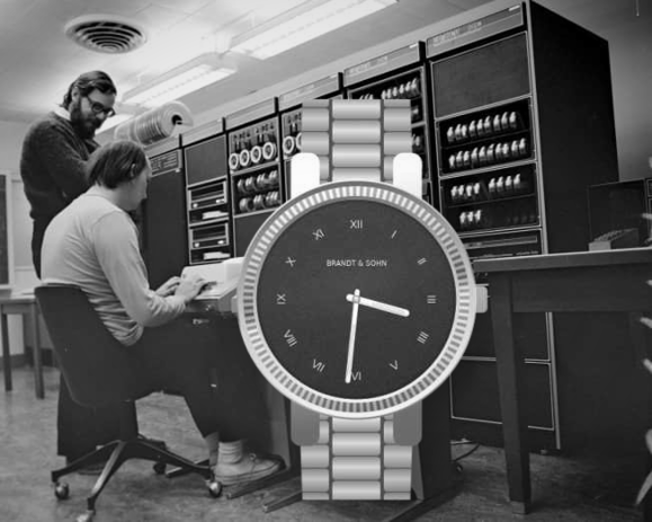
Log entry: 3:31
